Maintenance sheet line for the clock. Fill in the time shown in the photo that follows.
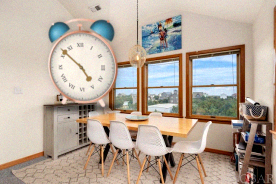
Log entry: 4:52
